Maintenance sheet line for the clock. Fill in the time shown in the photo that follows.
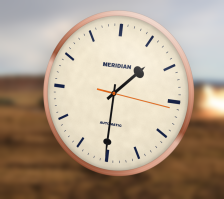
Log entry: 1:30:16
